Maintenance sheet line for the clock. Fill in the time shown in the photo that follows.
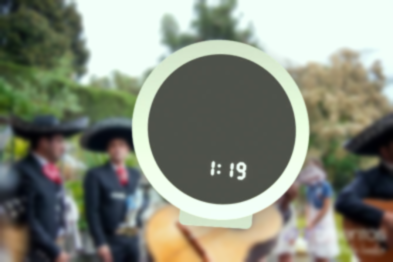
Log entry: 1:19
